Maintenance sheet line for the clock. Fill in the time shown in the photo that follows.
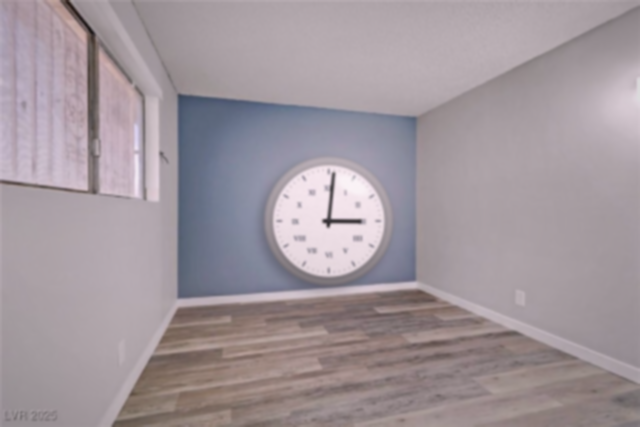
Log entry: 3:01
